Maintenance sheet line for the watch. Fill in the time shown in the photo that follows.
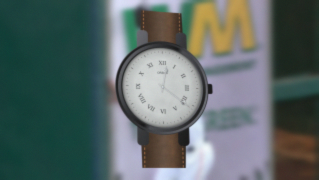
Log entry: 12:21
